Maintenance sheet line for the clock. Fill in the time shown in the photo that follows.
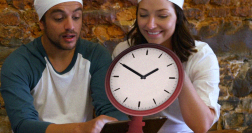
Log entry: 1:50
